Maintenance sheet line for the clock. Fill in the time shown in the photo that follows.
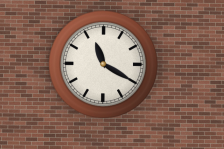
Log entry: 11:20
